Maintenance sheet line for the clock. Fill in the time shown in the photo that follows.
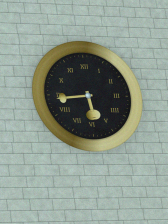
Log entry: 5:44
